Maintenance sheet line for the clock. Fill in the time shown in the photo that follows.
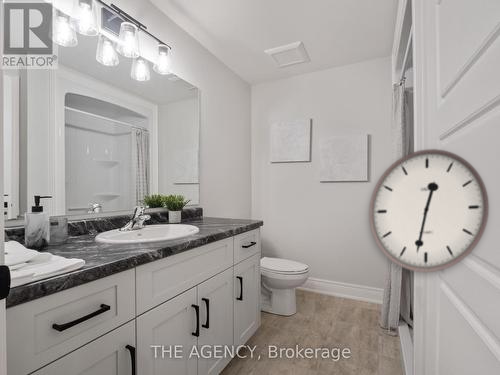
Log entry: 12:32
